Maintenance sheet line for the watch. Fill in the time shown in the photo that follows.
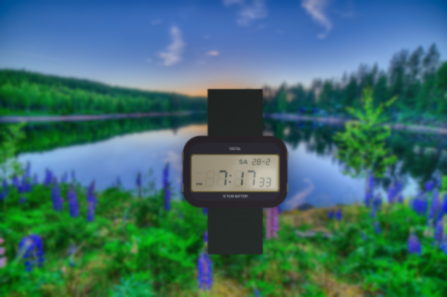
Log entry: 7:17:33
